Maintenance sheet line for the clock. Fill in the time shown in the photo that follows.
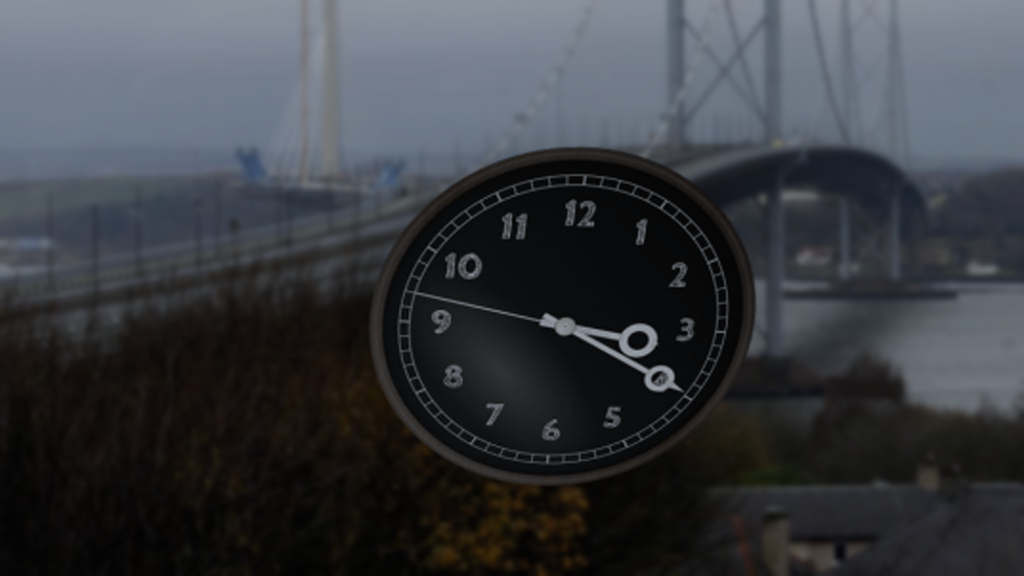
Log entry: 3:19:47
